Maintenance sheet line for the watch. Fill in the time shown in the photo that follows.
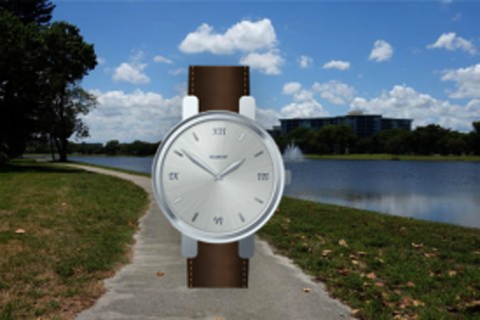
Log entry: 1:51
